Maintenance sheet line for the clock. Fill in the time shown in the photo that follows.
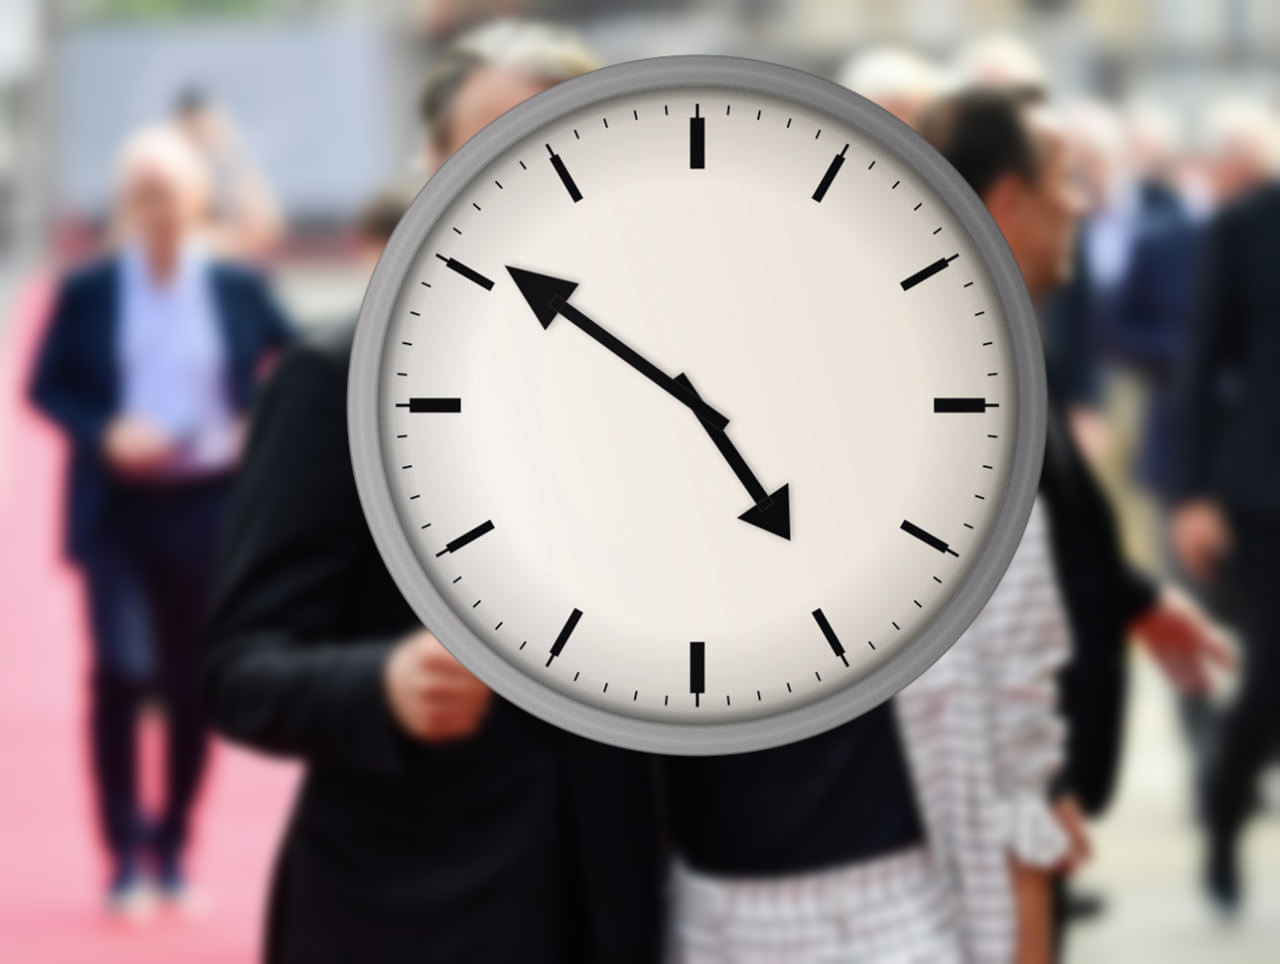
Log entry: 4:51
